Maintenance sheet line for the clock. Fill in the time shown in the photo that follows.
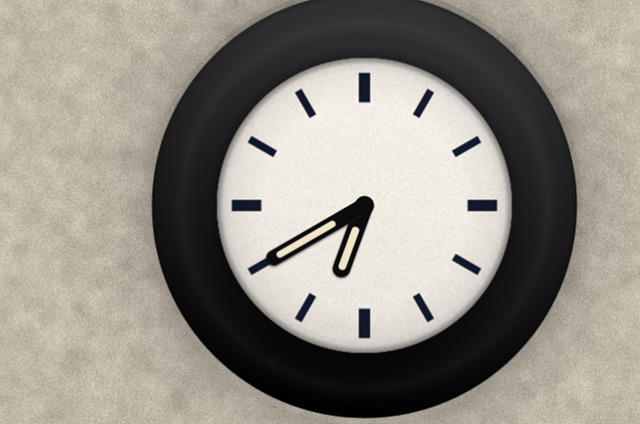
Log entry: 6:40
